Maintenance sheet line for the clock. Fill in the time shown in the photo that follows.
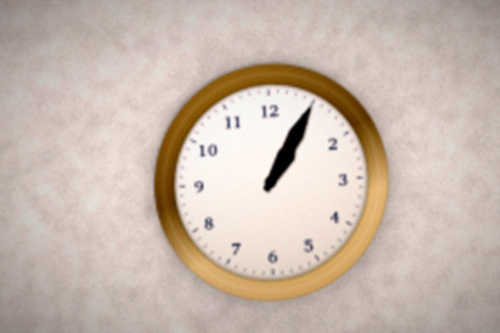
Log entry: 1:05
